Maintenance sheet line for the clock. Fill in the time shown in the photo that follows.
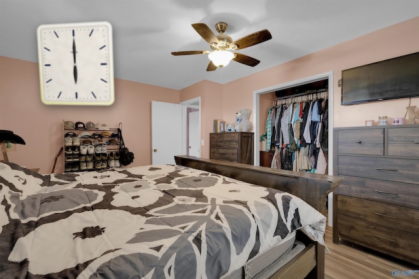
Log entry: 6:00
